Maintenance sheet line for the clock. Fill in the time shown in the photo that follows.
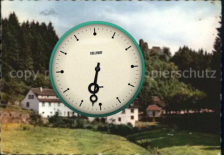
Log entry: 6:32
